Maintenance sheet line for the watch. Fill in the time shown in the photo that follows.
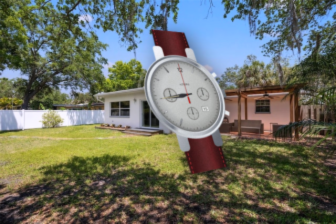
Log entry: 8:44
